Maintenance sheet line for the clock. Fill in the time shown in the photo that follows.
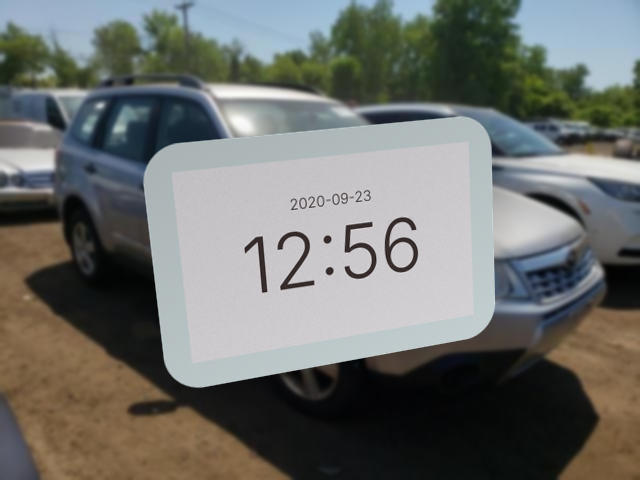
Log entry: 12:56
